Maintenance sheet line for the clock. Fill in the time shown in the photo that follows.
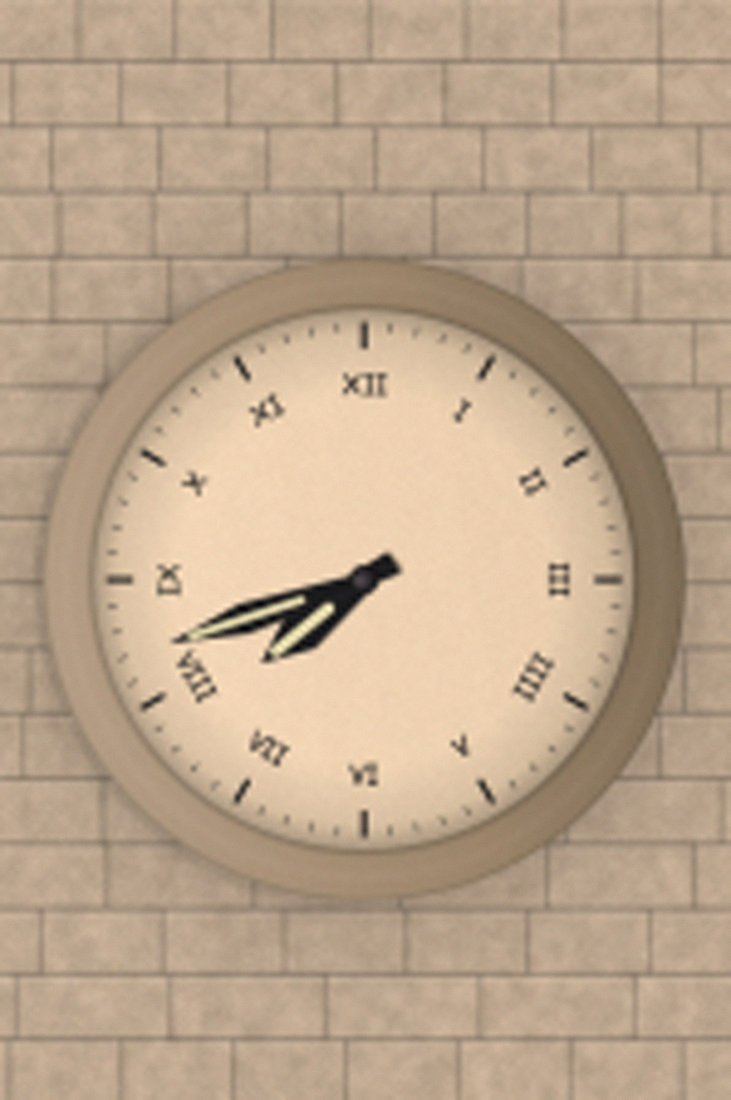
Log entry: 7:42
